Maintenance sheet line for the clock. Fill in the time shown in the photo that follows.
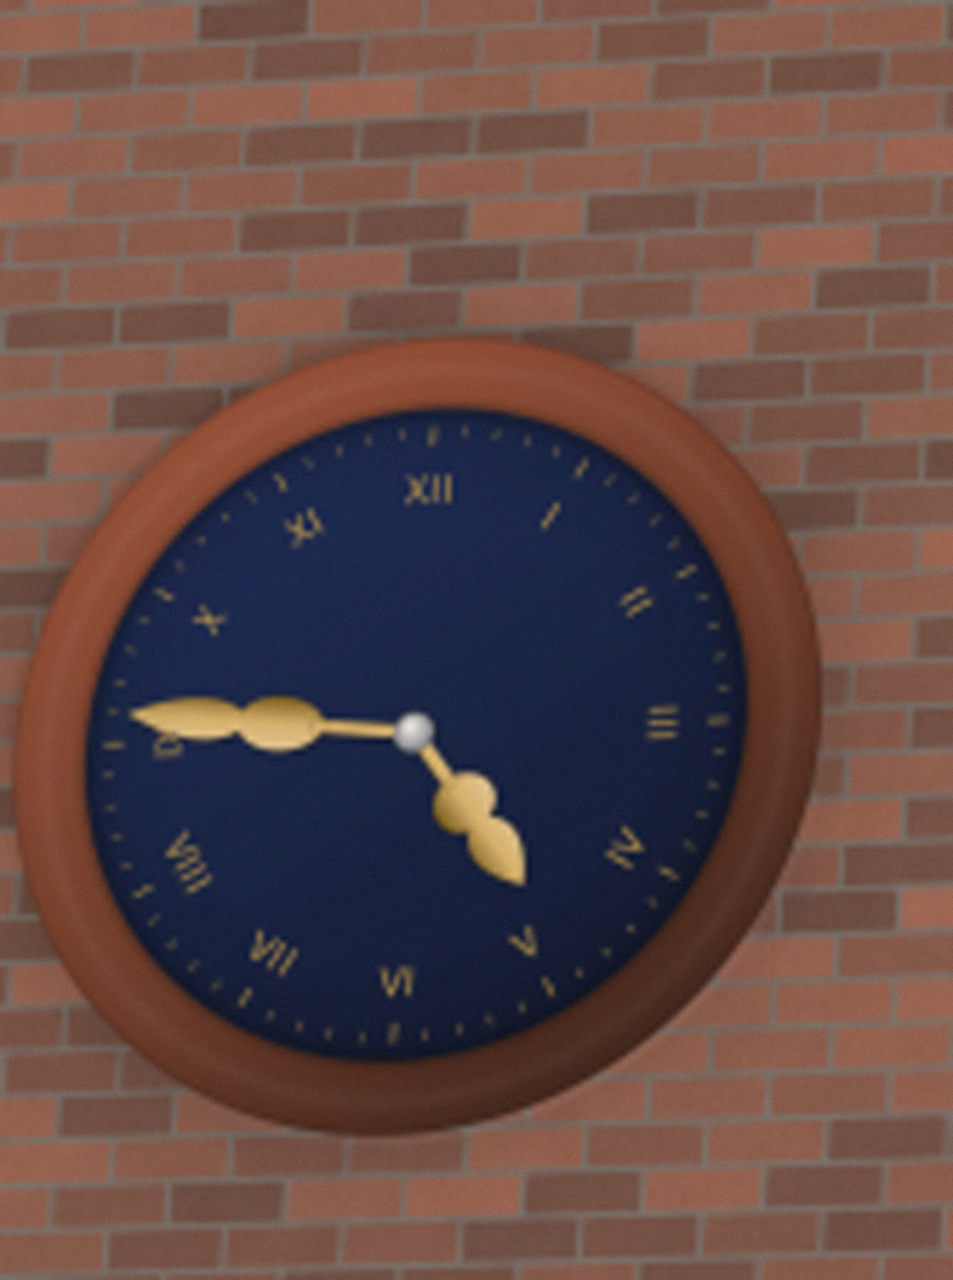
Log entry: 4:46
